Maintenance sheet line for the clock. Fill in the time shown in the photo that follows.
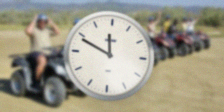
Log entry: 11:49
